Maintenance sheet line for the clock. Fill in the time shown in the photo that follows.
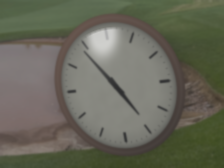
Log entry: 4:54
